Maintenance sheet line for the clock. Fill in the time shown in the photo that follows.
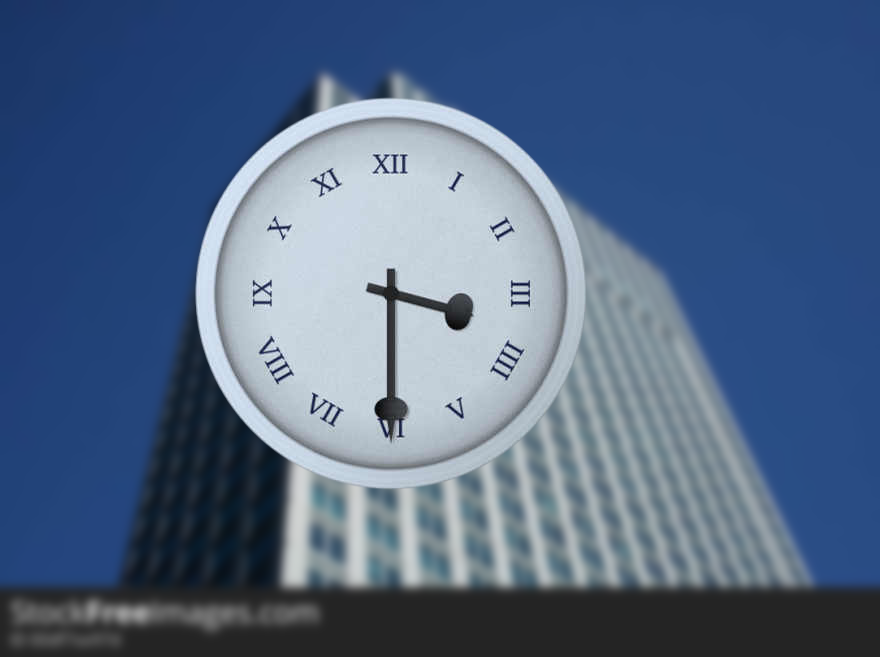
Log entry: 3:30
